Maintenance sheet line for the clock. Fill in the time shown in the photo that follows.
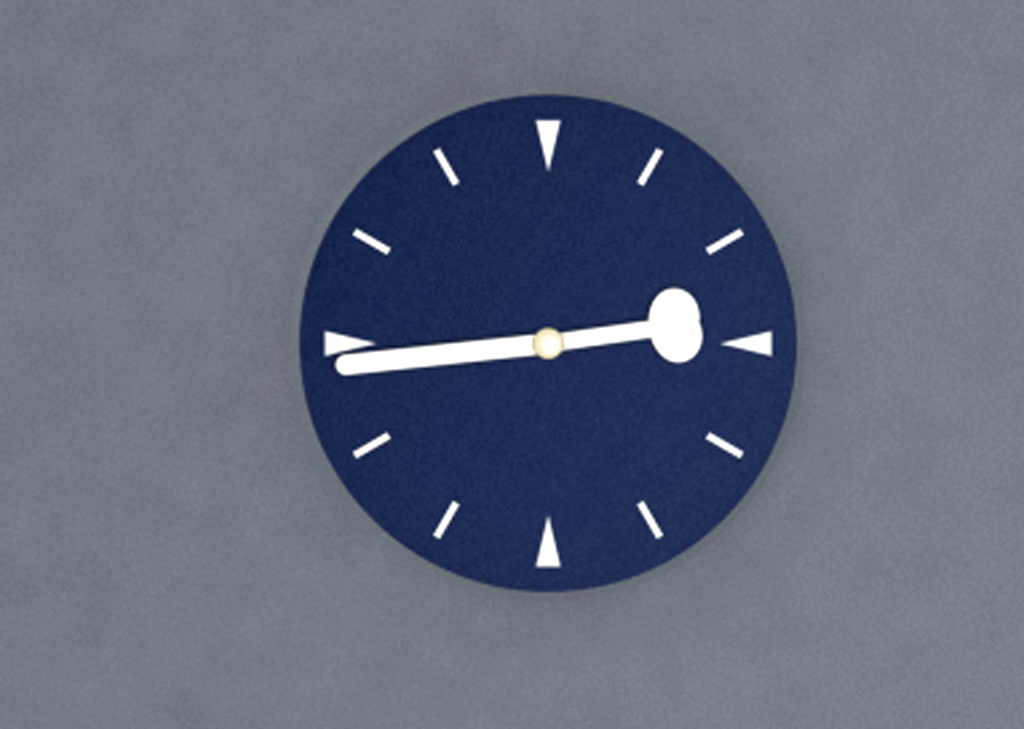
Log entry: 2:44
